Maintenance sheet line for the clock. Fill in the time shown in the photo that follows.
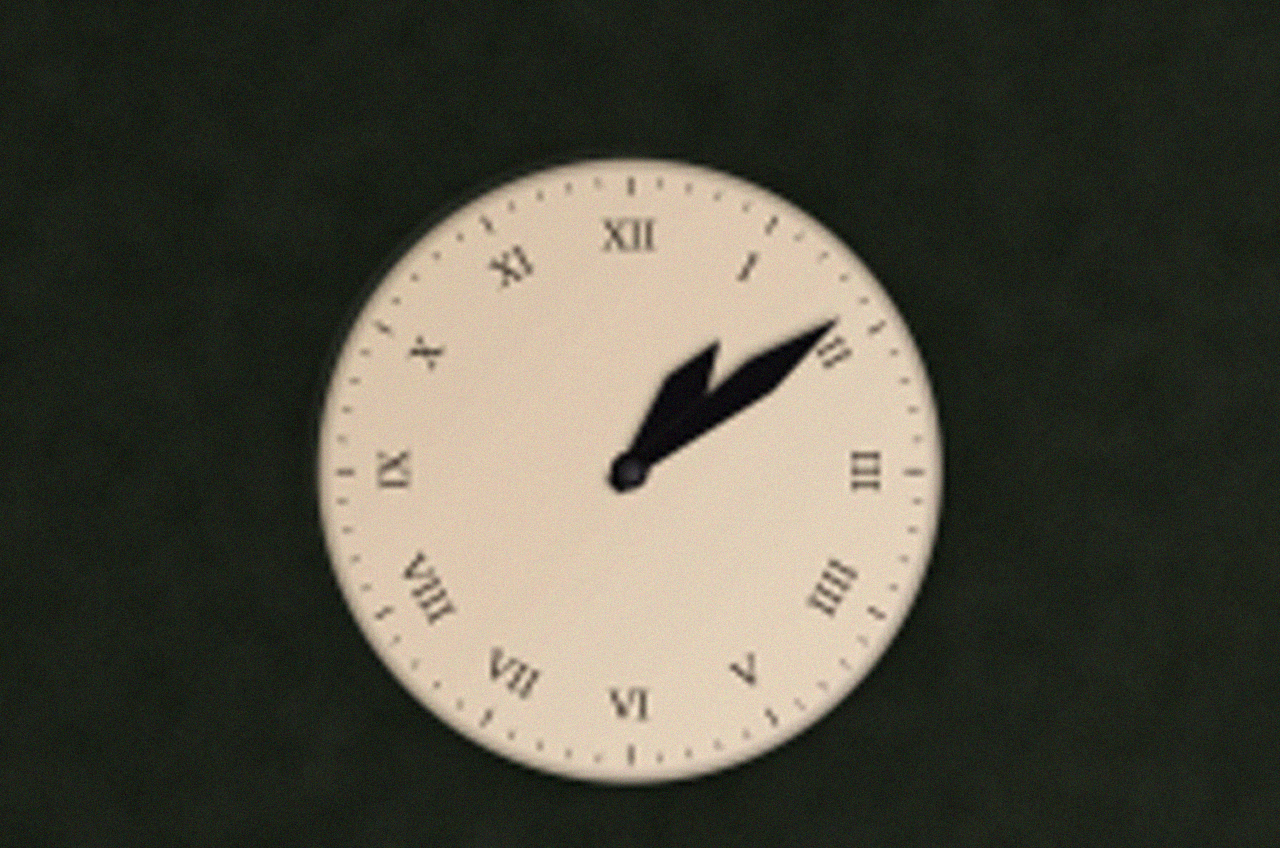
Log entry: 1:09
